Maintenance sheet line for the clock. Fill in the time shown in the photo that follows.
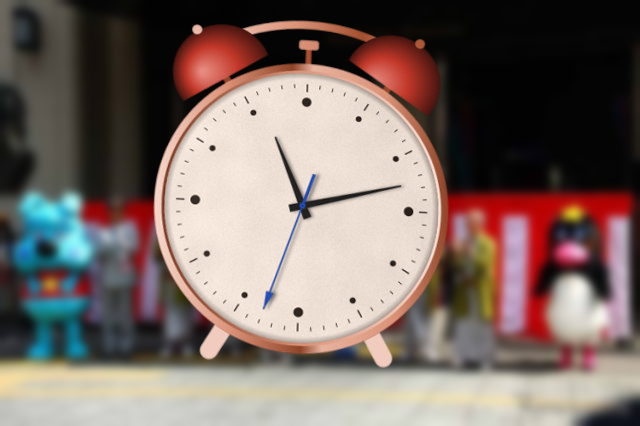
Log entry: 11:12:33
